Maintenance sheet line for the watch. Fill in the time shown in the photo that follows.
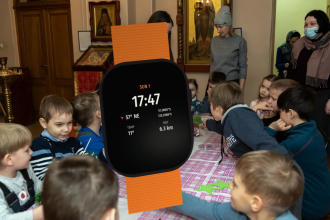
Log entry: 17:47
